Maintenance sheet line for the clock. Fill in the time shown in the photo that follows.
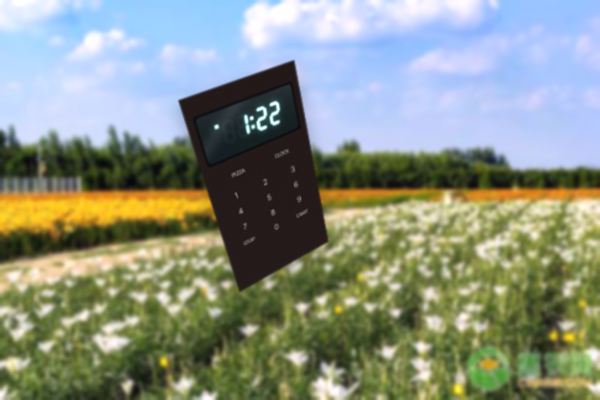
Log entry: 1:22
